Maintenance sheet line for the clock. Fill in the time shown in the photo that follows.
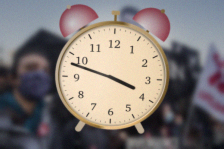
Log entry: 3:48
